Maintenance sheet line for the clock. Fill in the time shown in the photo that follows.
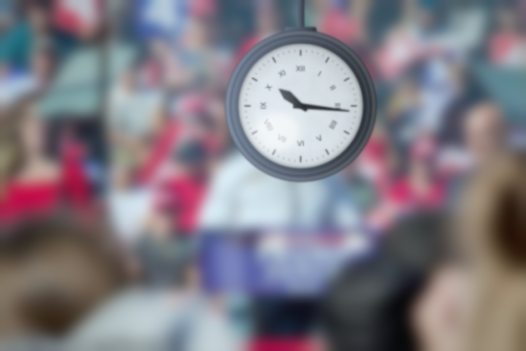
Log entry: 10:16
